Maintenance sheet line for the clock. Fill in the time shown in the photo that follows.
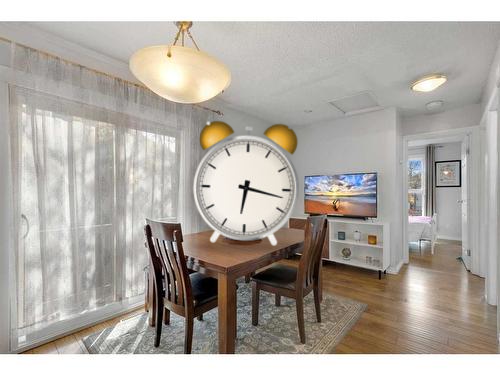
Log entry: 6:17
